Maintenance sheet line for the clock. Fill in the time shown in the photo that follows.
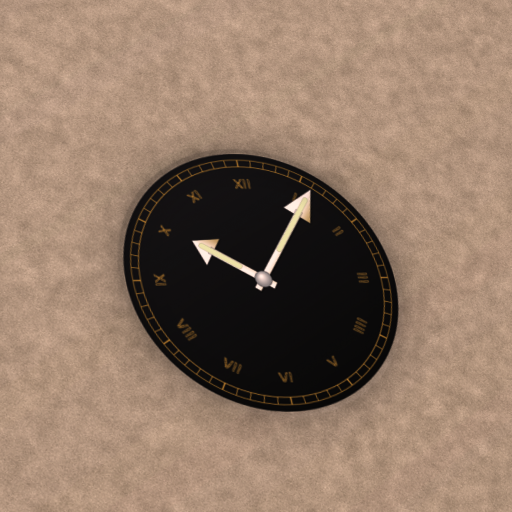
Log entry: 10:06
